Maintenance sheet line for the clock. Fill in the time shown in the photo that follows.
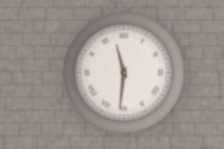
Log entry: 11:31
